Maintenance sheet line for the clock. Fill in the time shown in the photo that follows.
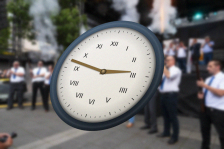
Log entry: 2:47
